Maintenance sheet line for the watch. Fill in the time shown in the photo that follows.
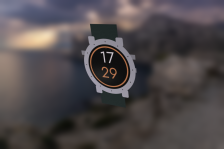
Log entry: 17:29
